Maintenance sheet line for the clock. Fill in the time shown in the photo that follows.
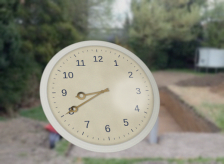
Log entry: 8:40
